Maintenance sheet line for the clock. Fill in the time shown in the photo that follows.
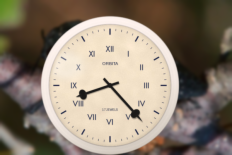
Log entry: 8:23
